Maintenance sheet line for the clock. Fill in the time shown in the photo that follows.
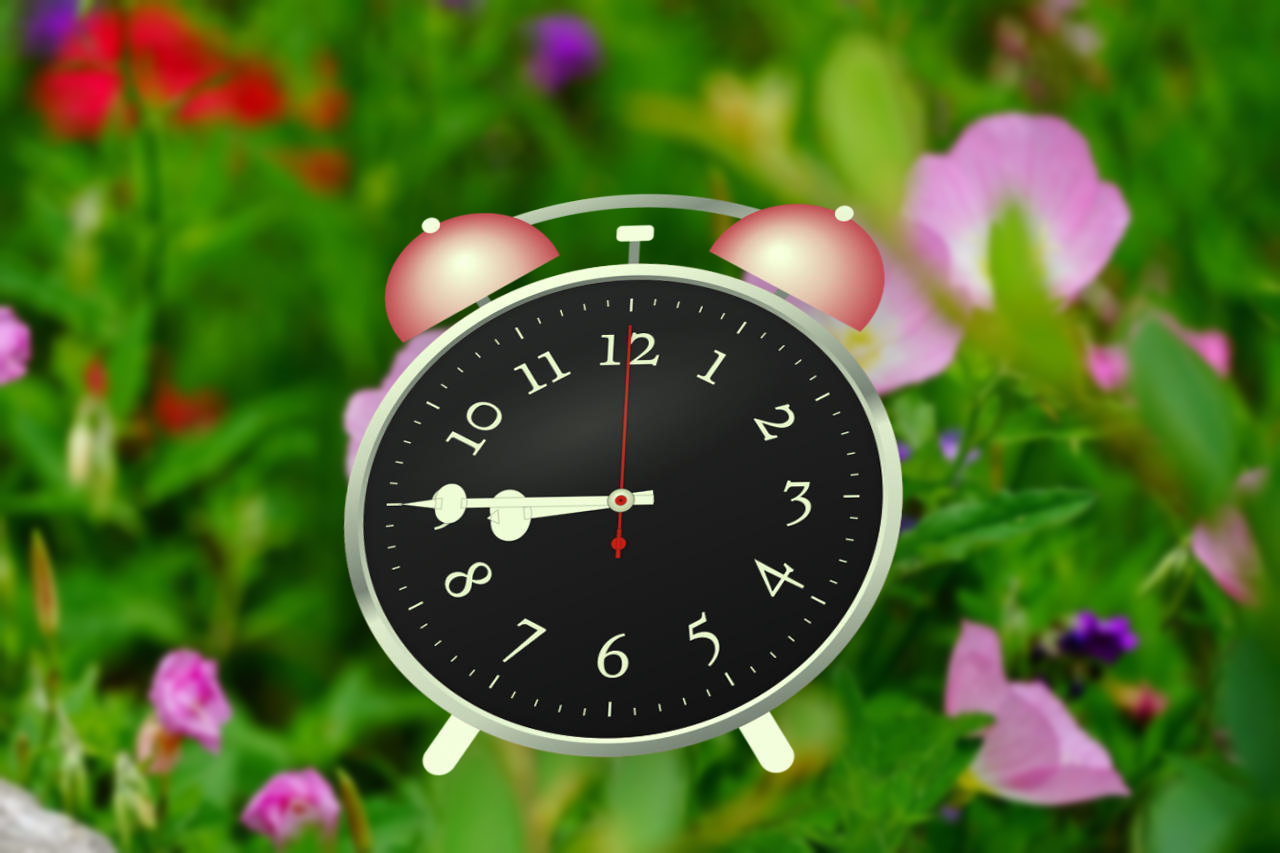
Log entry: 8:45:00
